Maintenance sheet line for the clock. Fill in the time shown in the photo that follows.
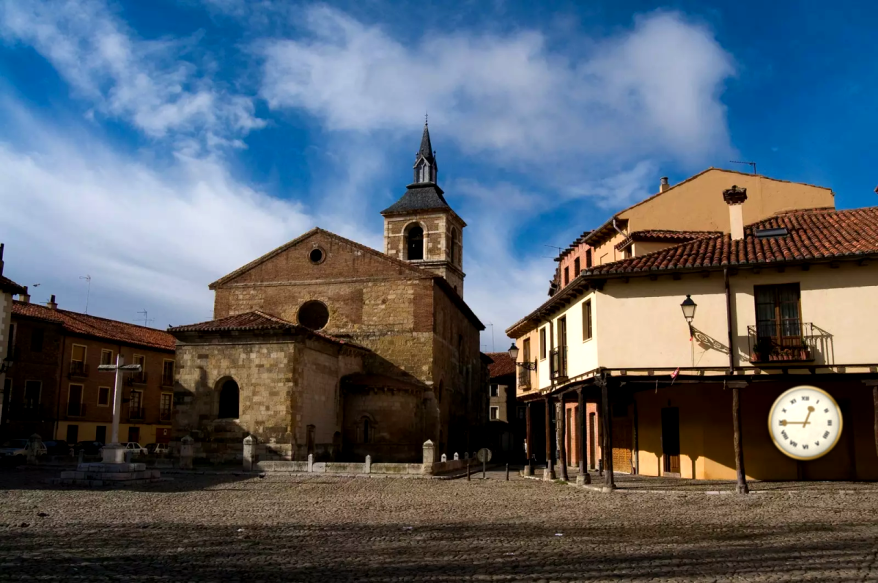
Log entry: 12:45
